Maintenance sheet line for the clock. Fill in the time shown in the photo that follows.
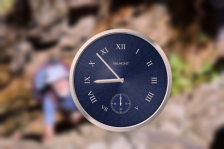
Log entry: 8:53
